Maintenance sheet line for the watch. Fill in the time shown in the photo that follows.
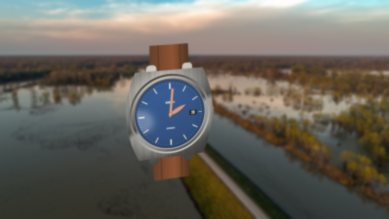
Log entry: 2:01
